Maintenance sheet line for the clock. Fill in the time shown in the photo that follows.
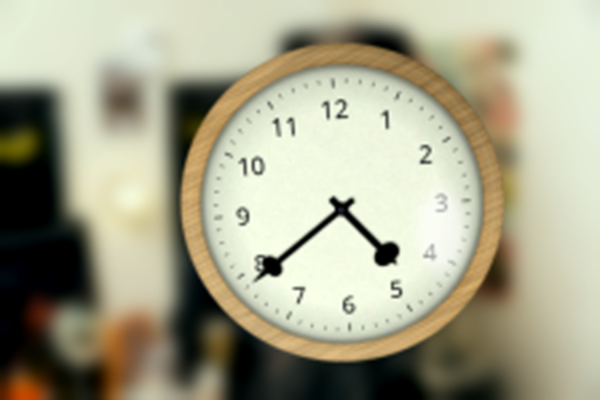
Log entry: 4:39
